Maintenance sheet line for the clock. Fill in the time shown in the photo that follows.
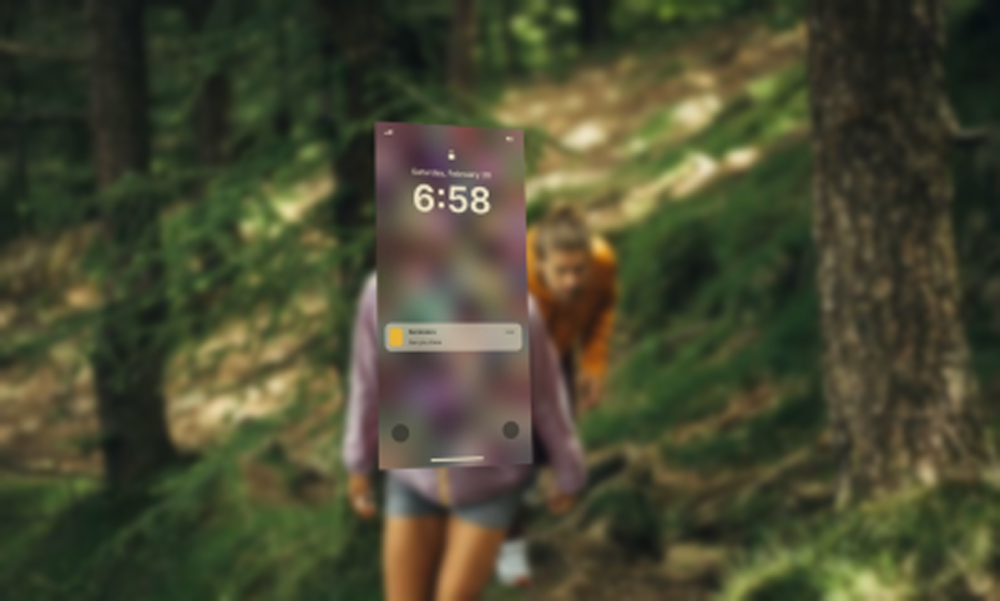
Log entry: 6:58
